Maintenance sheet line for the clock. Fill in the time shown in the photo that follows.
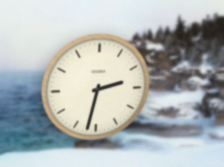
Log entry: 2:32
